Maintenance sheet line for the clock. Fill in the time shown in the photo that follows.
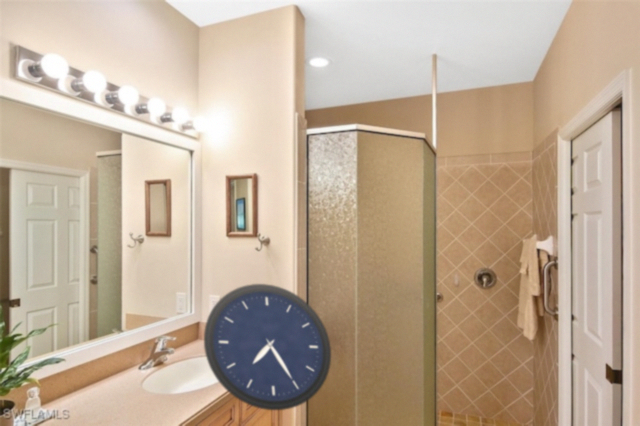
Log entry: 7:25
